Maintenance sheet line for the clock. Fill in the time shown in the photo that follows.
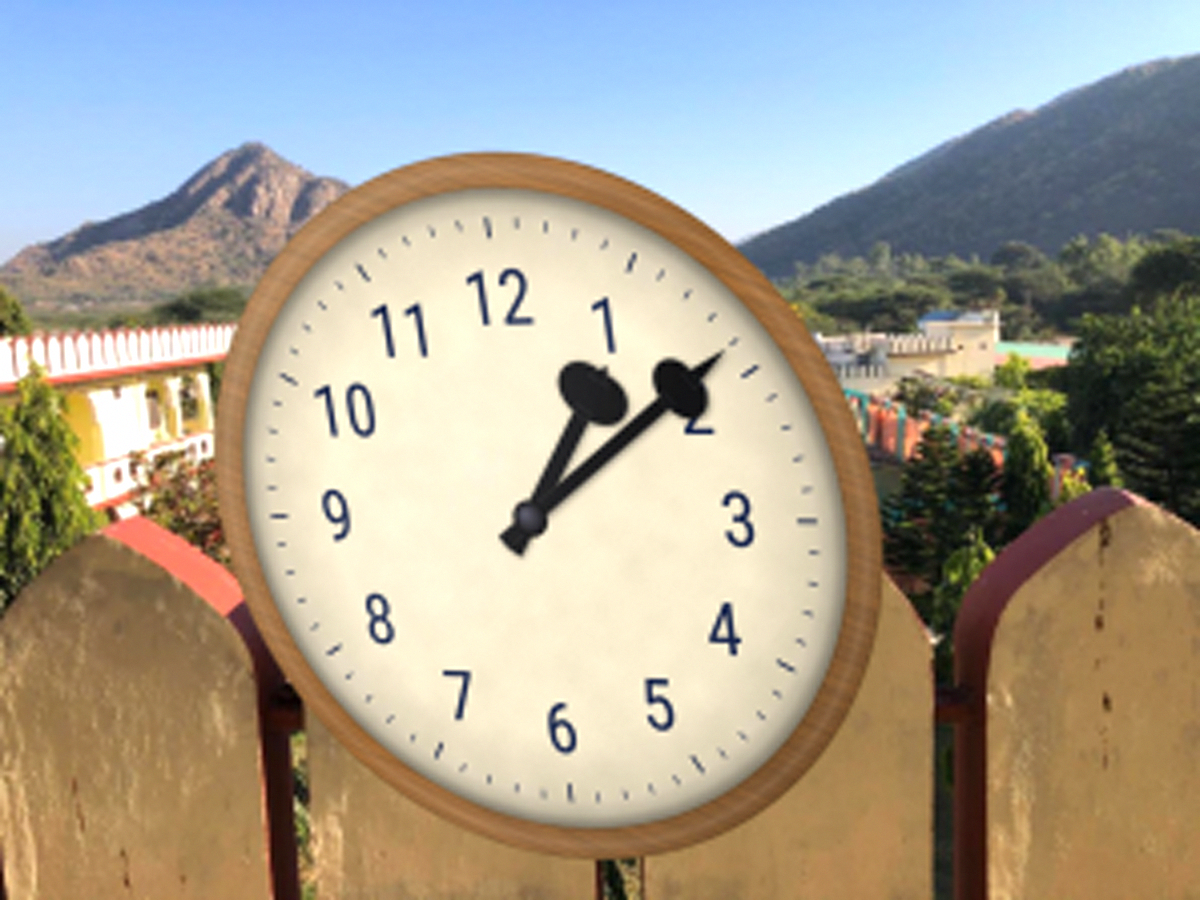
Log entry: 1:09
